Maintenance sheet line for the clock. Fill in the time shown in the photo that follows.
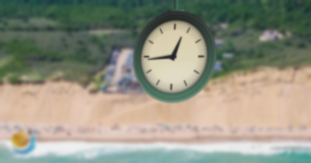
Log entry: 12:44
